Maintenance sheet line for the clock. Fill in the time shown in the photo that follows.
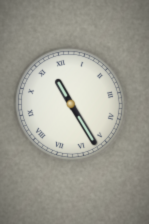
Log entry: 11:27
